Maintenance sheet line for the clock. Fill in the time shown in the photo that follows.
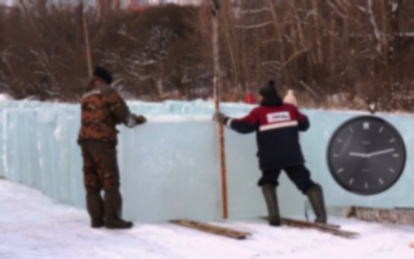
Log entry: 9:13
